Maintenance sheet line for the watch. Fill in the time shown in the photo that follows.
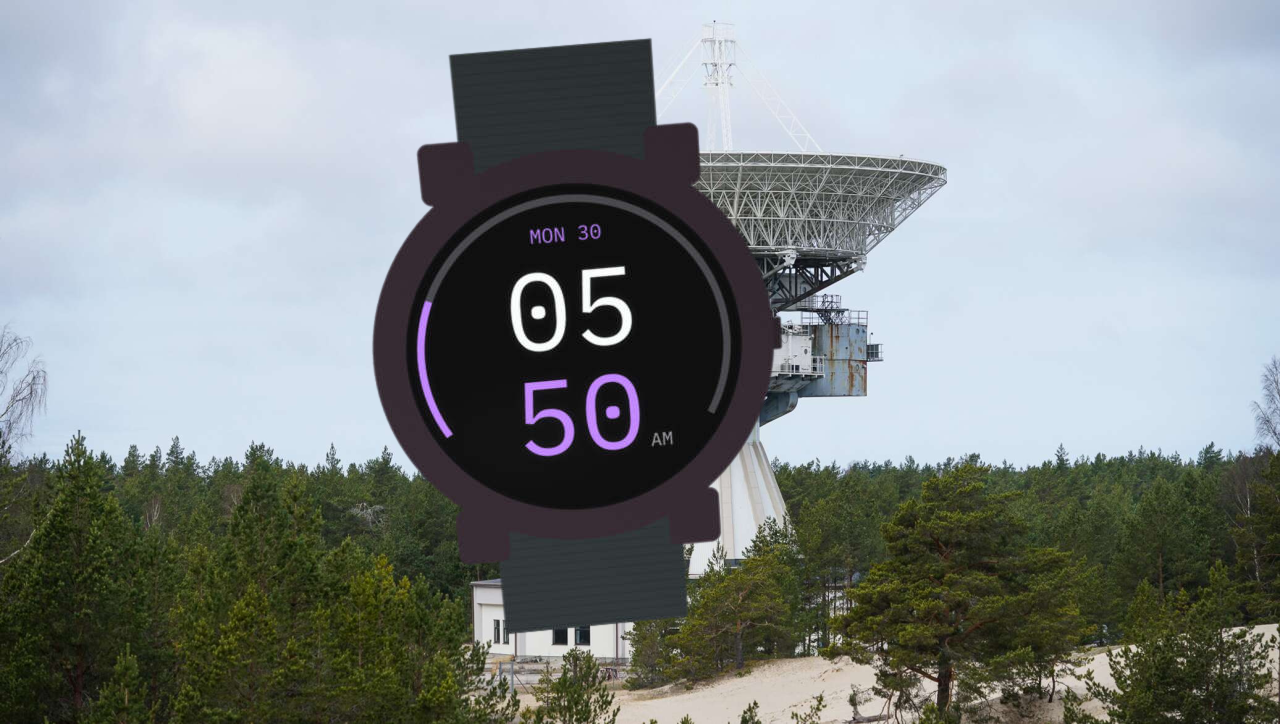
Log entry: 5:50
